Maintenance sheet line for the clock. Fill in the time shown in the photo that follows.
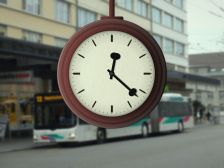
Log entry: 12:22
